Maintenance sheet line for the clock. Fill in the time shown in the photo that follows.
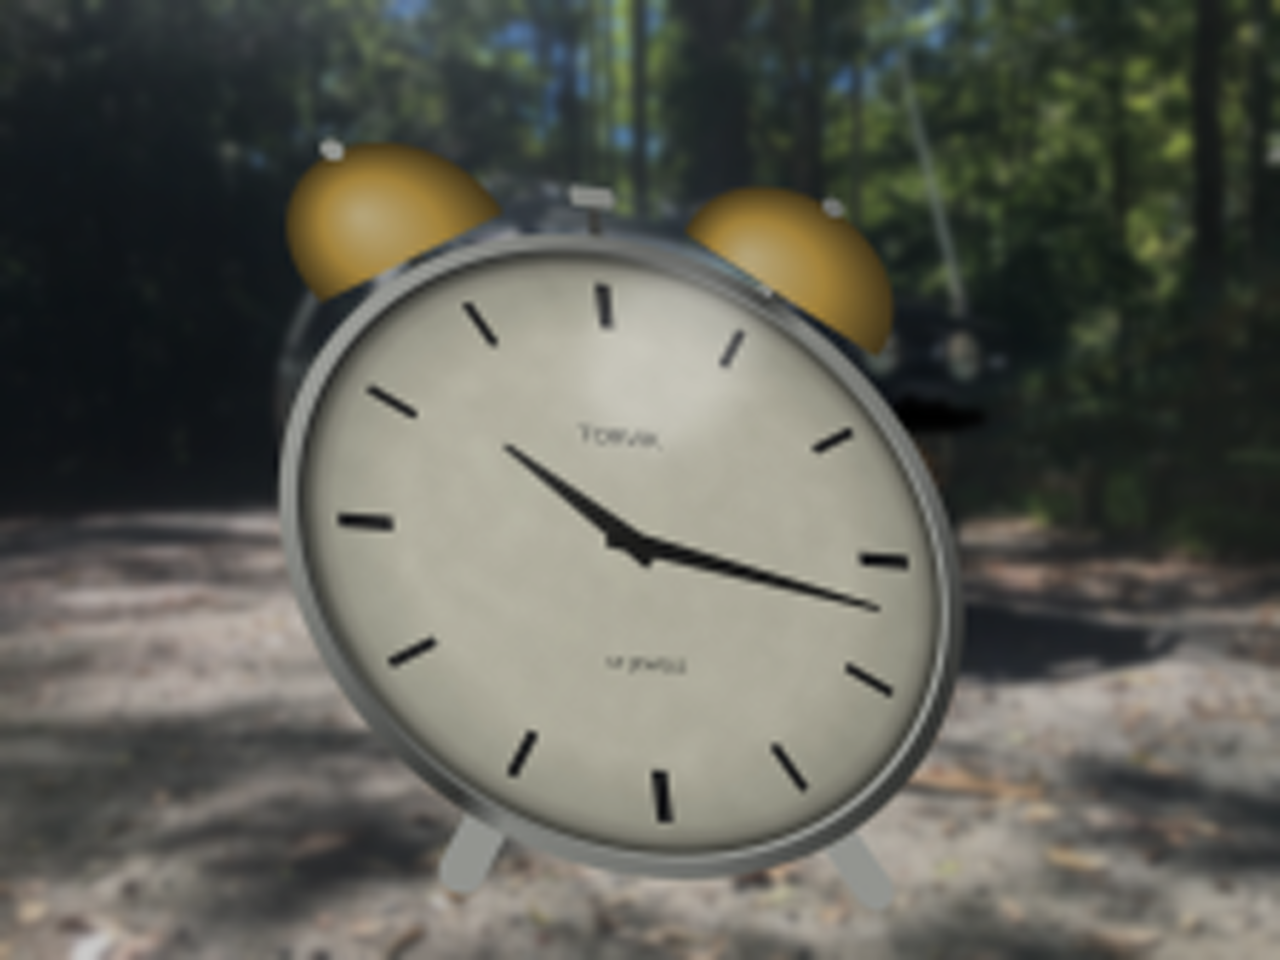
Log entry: 10:17
